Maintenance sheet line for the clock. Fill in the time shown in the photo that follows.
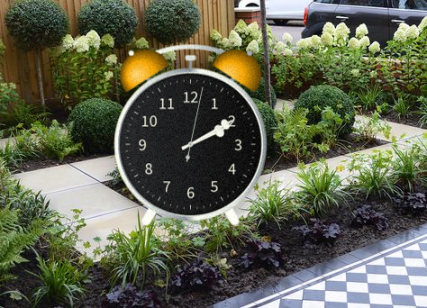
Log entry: 2:10:02
